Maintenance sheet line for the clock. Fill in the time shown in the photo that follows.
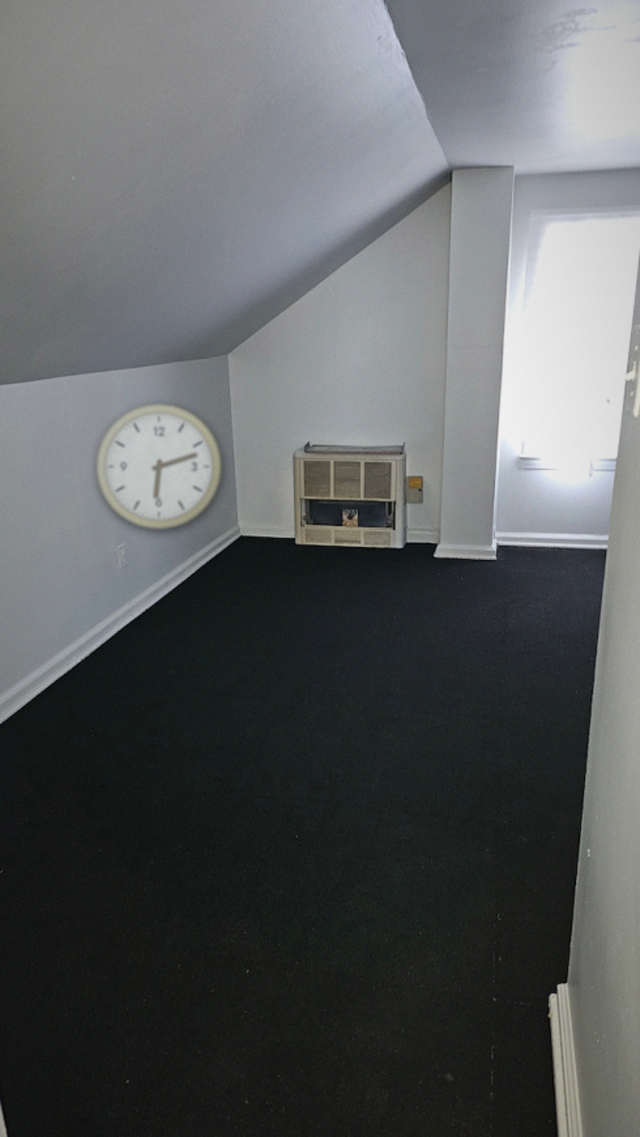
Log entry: 6:12
